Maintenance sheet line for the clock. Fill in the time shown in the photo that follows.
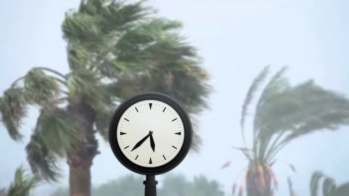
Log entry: 5:38
